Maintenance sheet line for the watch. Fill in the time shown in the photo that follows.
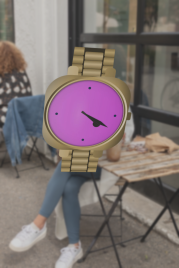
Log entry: 4:20
